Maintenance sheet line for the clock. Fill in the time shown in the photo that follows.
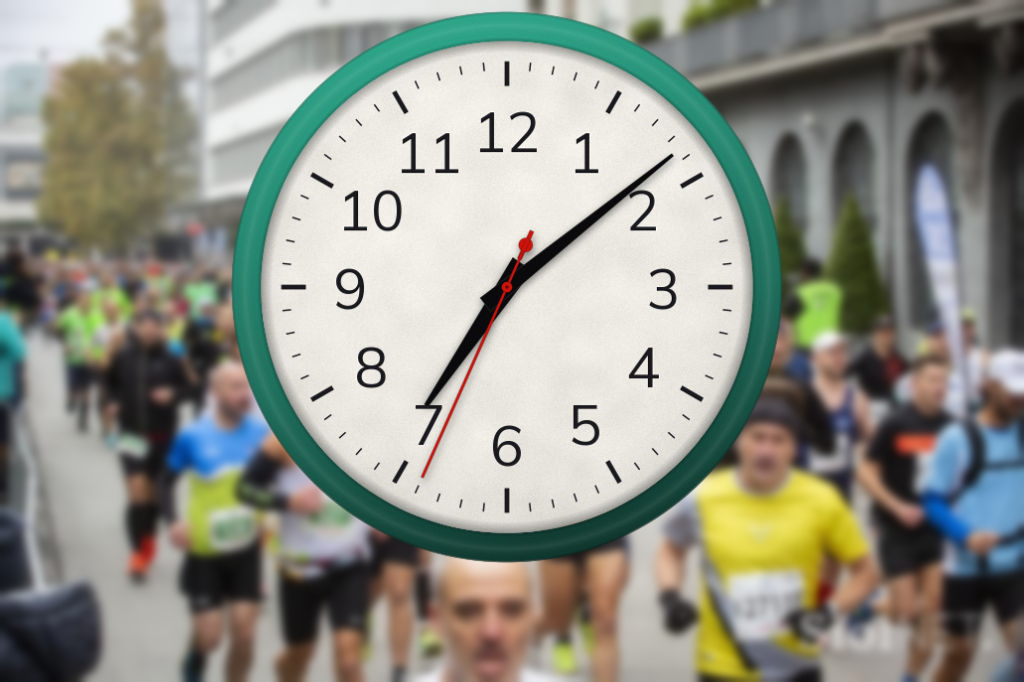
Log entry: 7:08:34
